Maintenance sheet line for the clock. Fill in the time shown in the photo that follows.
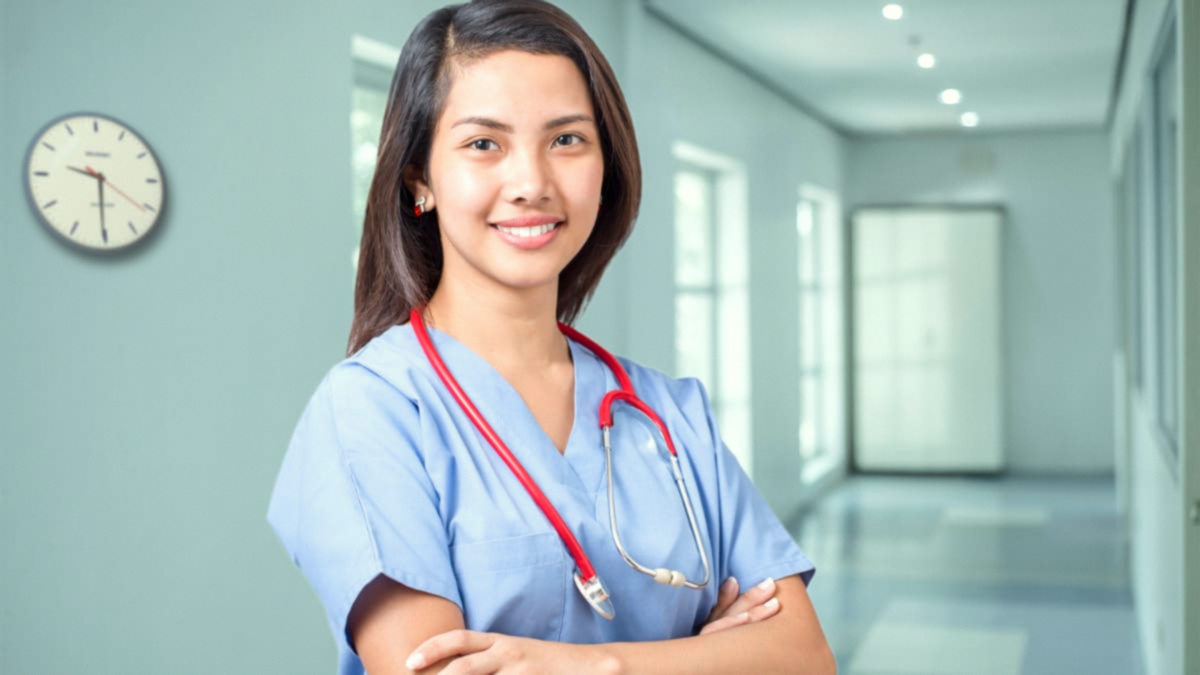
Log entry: 9:30:21
